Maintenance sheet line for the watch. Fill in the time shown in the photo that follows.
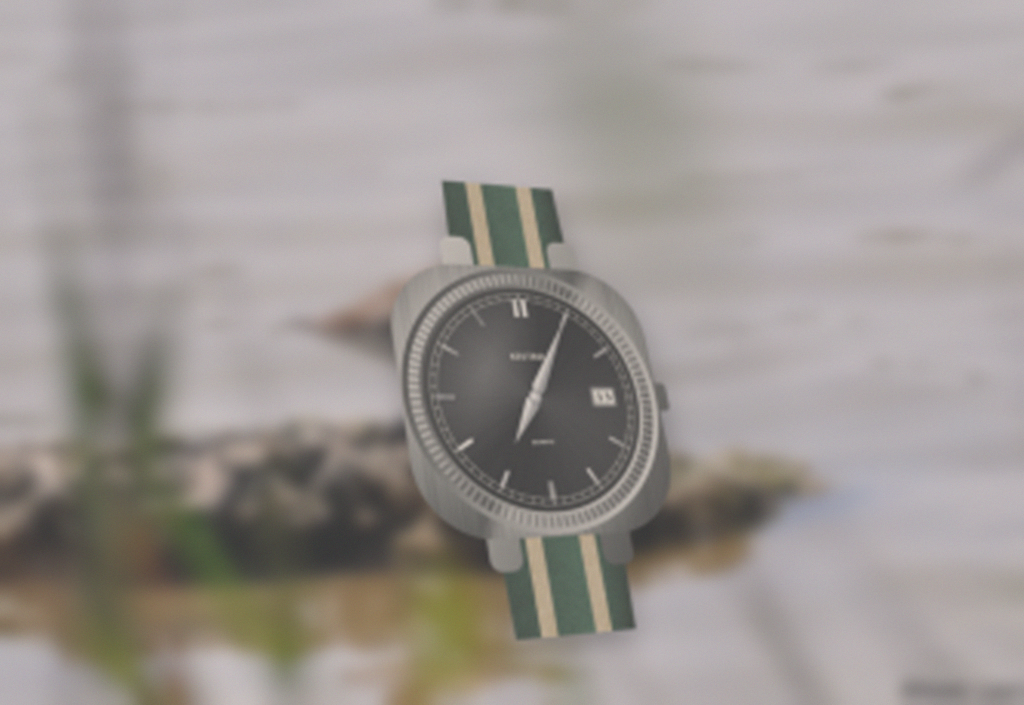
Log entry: 7:05
